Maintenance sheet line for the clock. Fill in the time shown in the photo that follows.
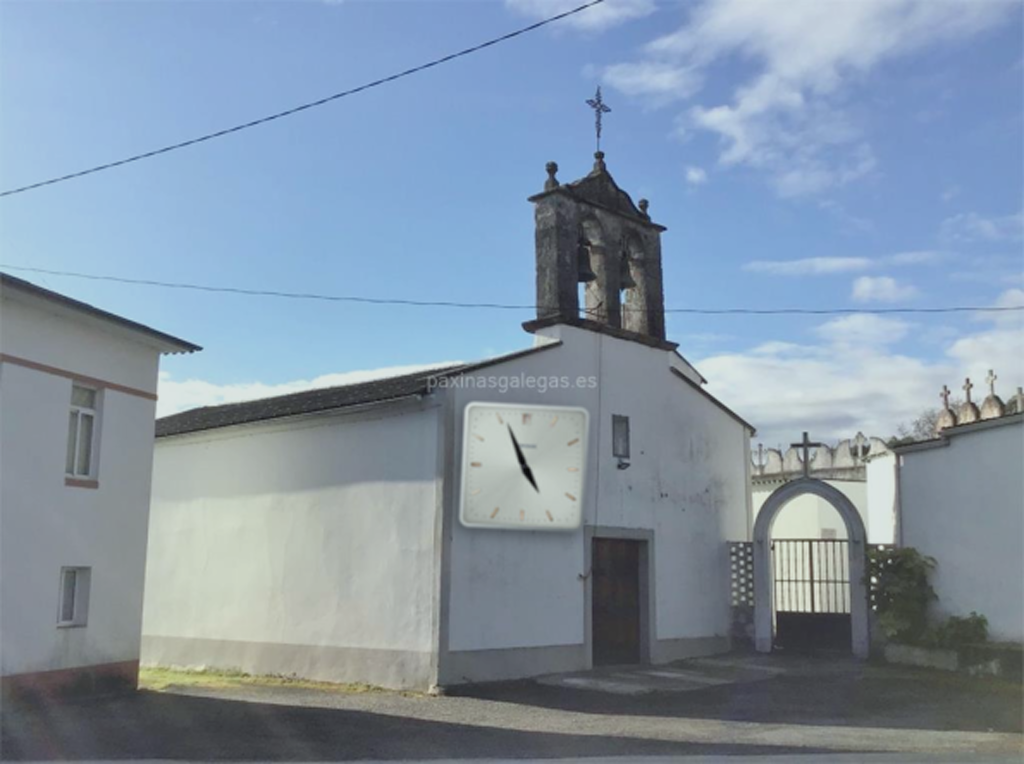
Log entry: 4:56
